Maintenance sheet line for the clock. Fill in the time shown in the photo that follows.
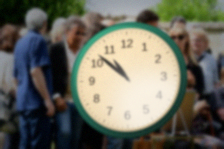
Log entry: 10:52
